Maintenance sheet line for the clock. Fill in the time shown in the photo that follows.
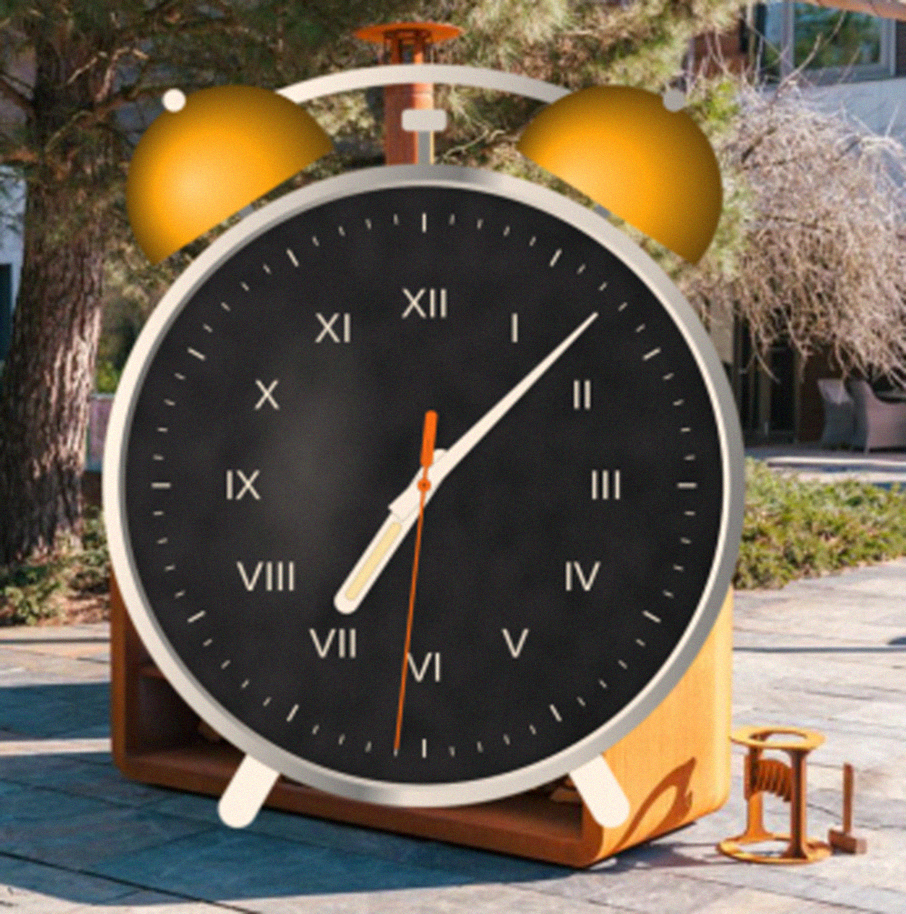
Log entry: 7:07:31
